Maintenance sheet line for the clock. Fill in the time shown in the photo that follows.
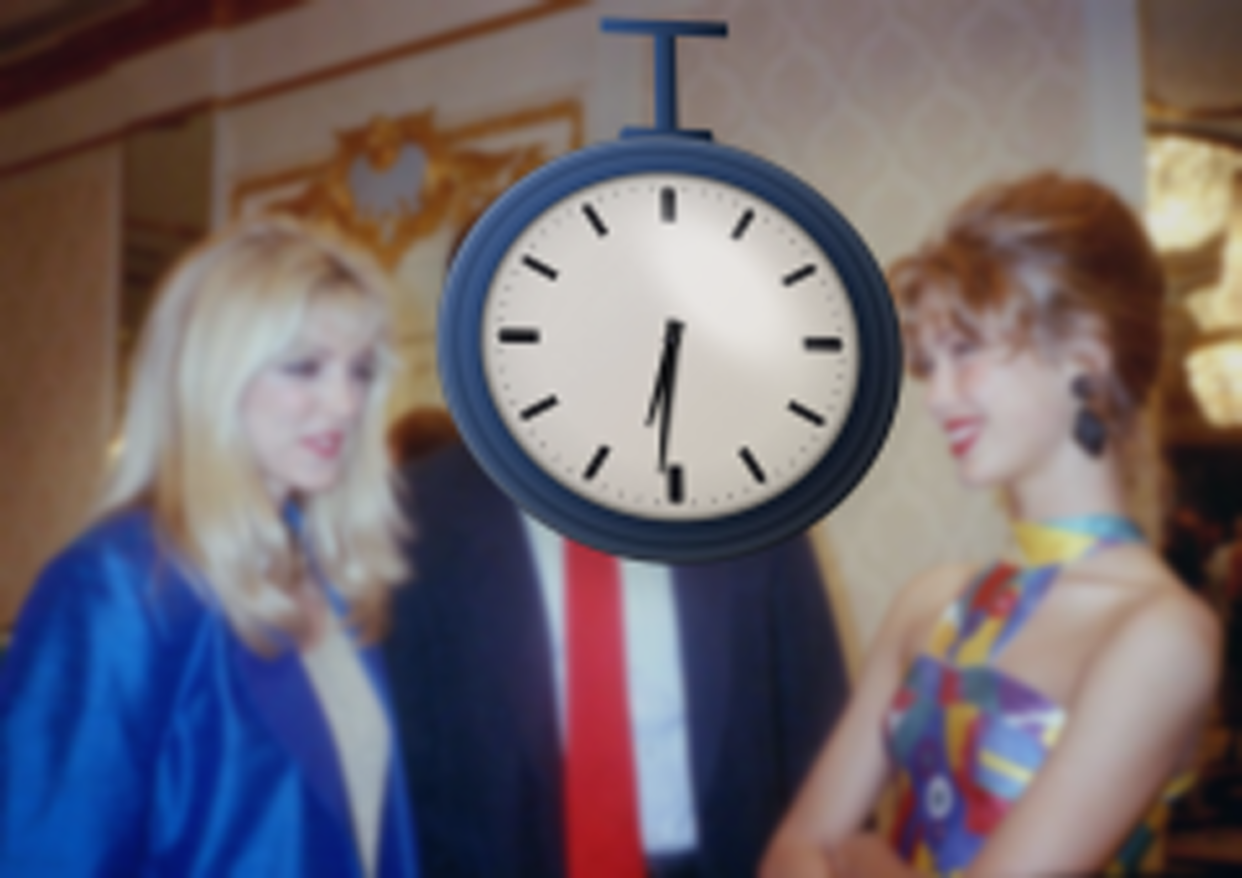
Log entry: 6:31
